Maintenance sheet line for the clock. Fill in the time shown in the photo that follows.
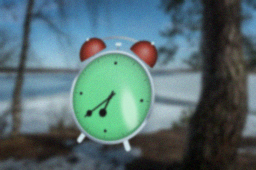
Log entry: 6:38
